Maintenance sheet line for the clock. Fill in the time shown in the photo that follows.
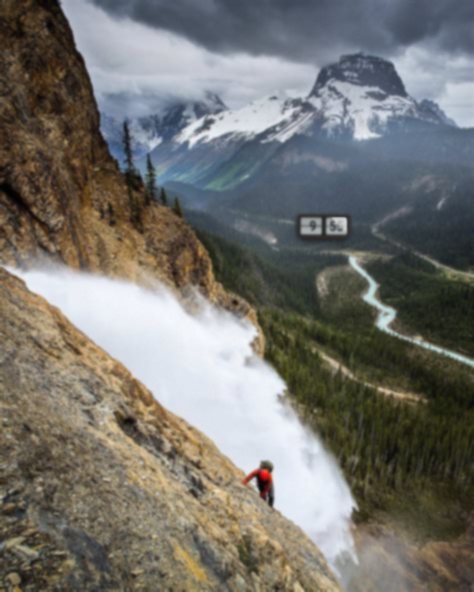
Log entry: 9:55
